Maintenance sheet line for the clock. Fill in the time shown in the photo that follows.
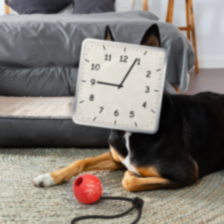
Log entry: 9:04
